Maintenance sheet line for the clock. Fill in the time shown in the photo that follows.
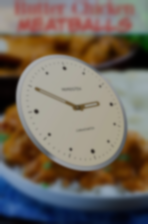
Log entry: 2:50
